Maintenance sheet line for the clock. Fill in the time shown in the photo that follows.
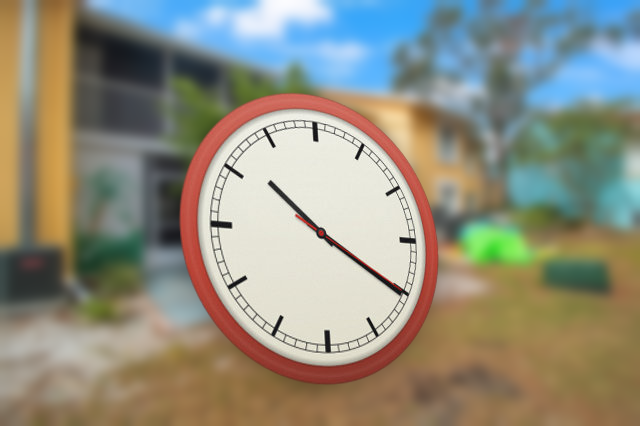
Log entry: 10:20:20
